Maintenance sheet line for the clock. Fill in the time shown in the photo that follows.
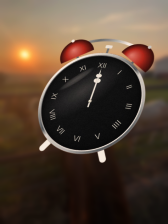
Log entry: 12:00
